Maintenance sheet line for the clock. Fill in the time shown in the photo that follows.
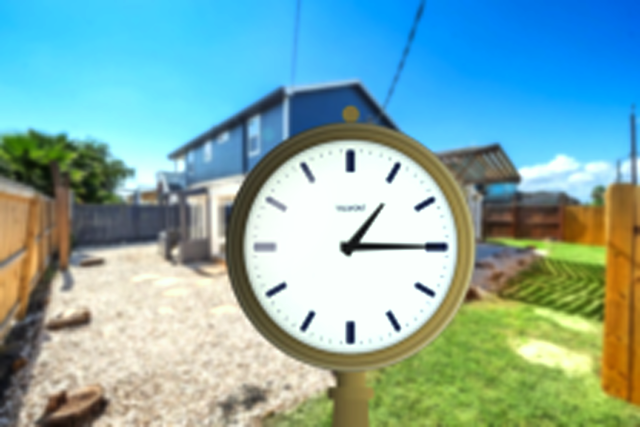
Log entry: 1:15
